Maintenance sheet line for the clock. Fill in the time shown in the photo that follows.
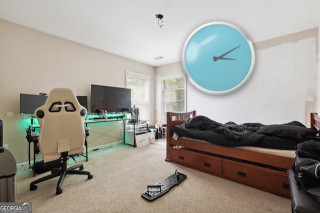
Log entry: 3:10
